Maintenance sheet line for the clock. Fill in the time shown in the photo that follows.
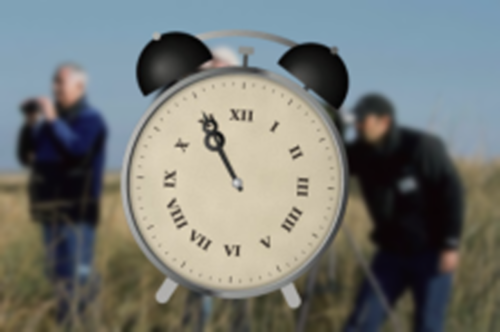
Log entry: 10:55
